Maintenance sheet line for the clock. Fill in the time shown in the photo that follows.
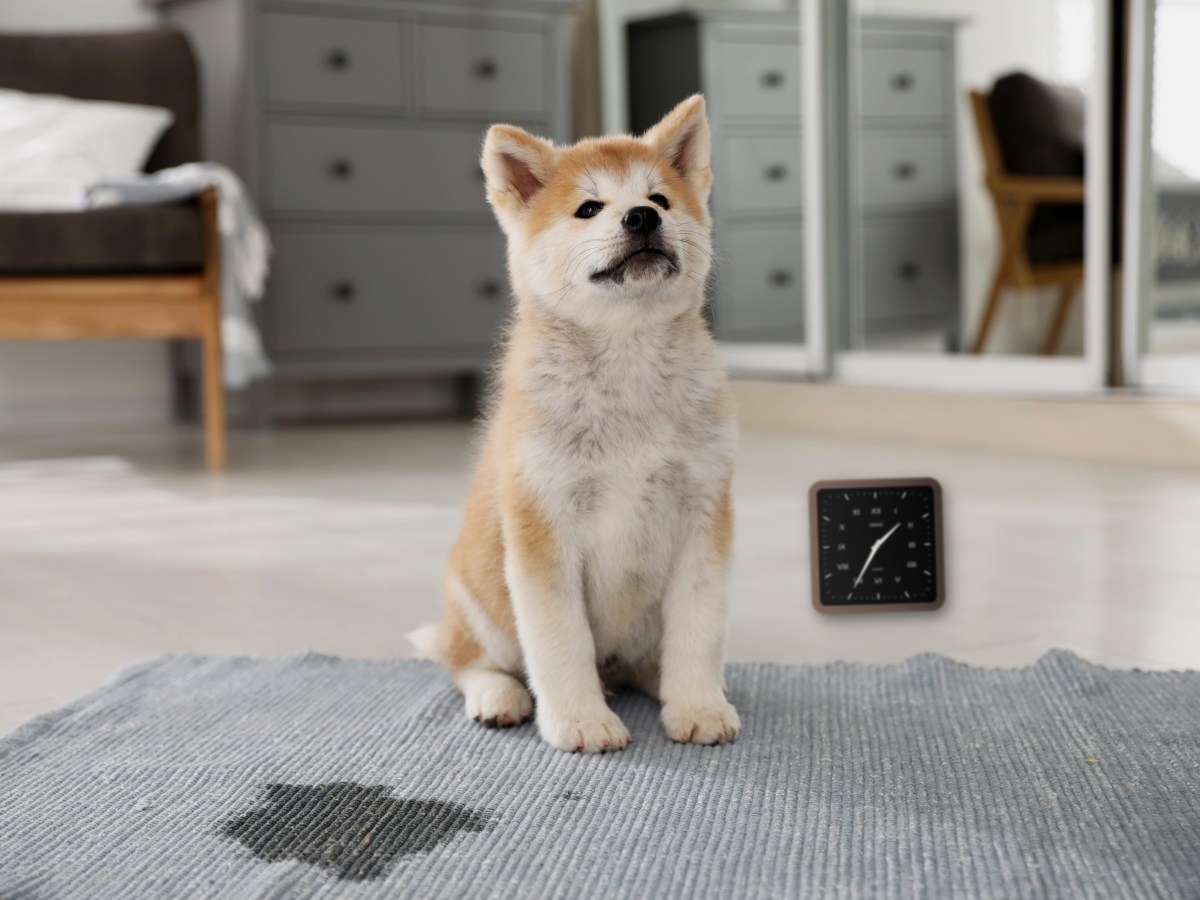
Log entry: 1:35
